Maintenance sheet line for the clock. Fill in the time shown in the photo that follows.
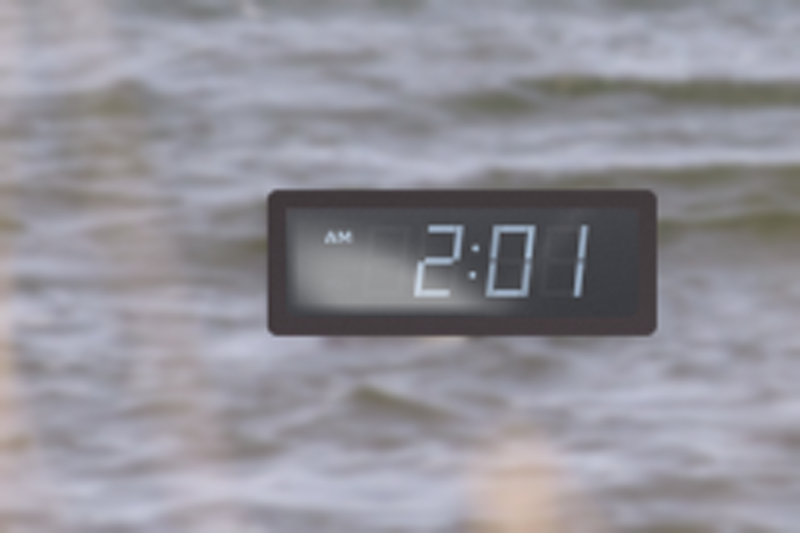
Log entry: 2:01
